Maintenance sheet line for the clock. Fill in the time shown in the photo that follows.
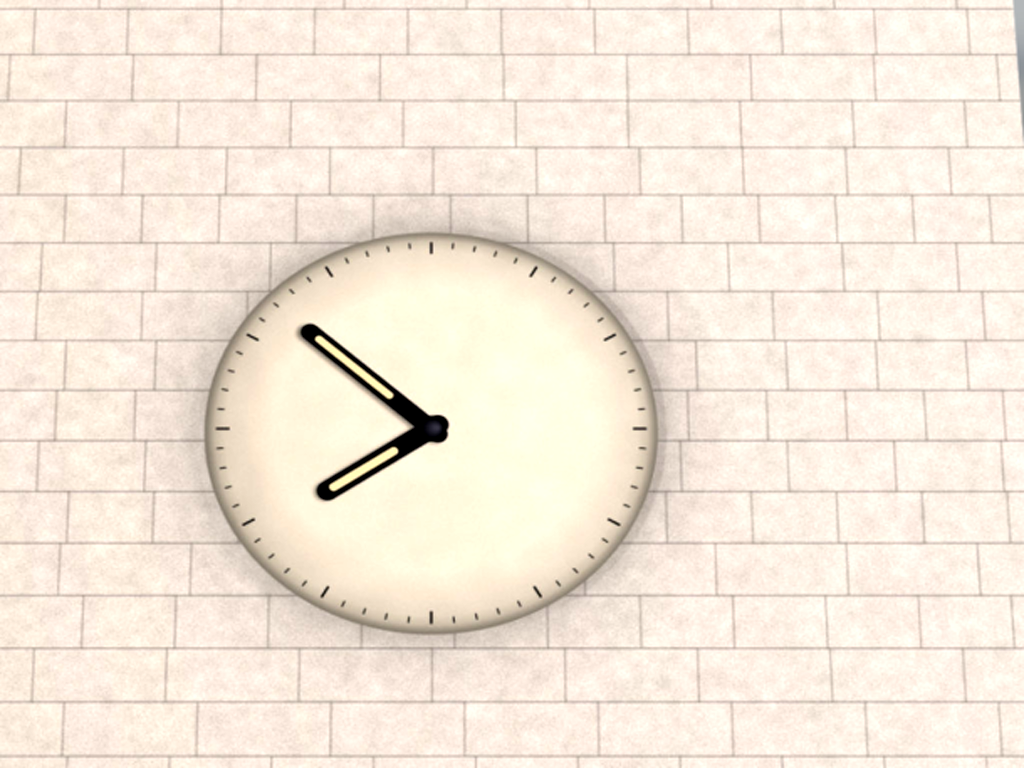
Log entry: 7:52
